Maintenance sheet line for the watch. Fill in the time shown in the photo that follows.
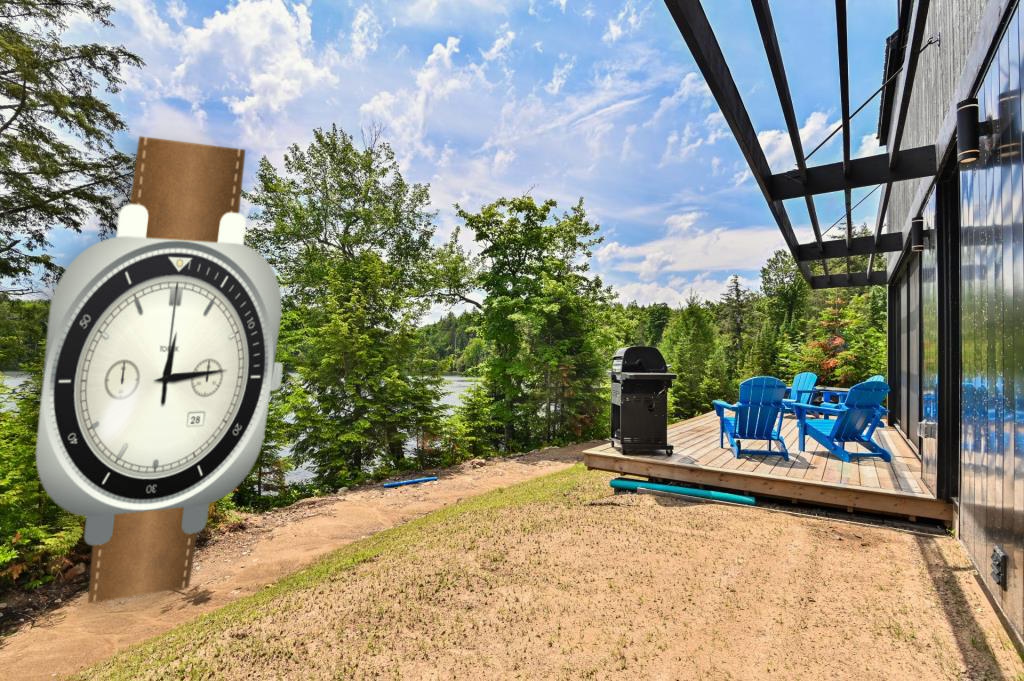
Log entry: 12:14
